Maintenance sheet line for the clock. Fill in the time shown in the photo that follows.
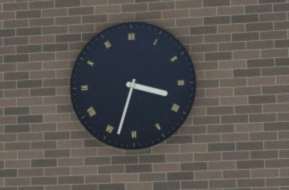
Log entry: 3:33
